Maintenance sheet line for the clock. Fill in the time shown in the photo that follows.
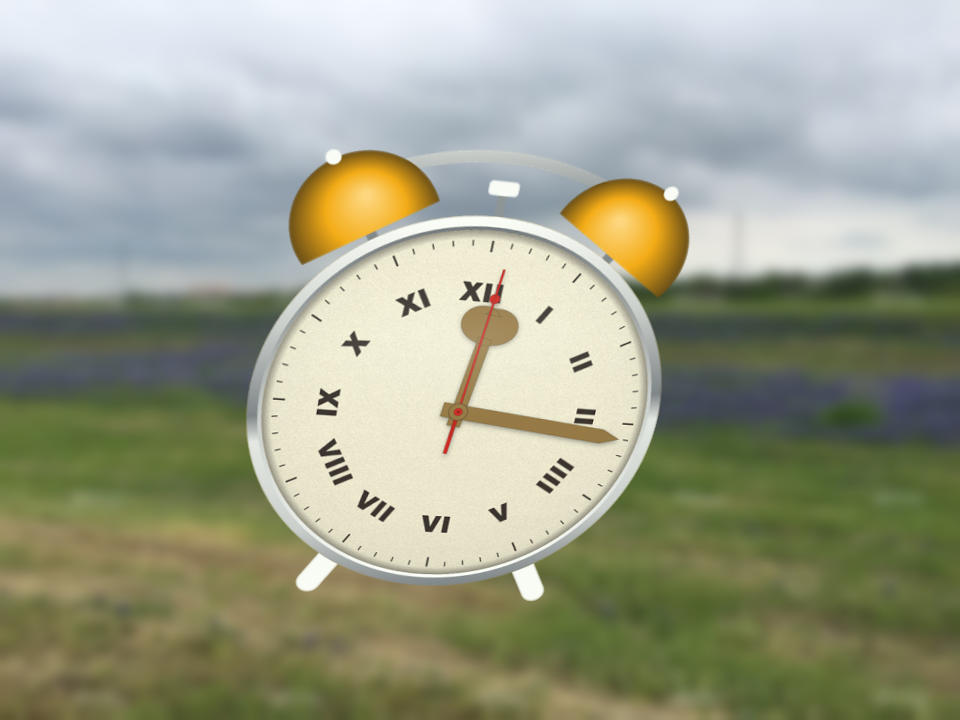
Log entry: 12:16:01
